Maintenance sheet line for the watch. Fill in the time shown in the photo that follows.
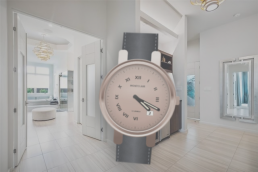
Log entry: 4:19
